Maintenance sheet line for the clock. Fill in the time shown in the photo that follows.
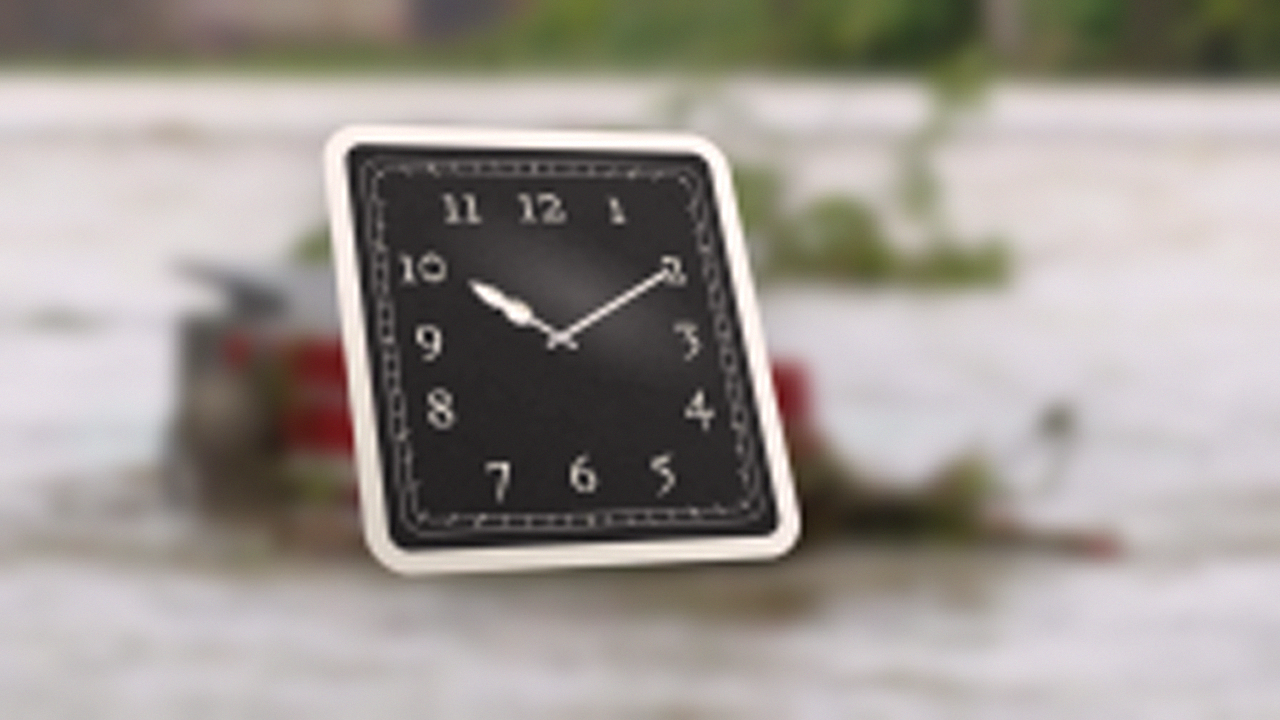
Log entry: 10:10
